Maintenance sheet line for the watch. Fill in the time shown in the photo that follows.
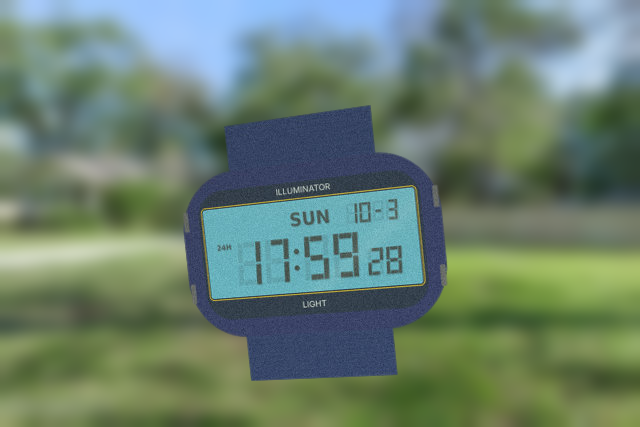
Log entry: 17:59:28
